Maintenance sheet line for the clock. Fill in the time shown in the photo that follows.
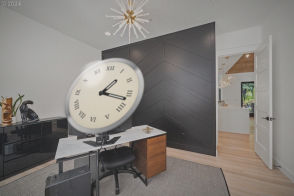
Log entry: 1:17
